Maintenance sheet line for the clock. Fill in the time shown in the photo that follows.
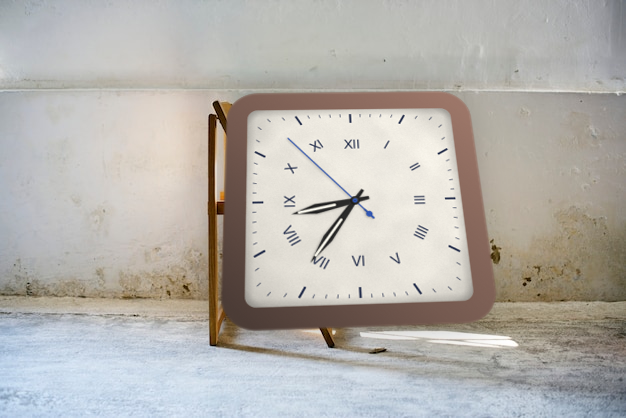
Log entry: 8:35:53
